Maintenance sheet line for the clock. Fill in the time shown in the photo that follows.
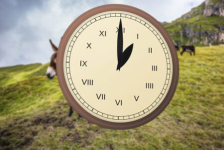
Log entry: 1:00
